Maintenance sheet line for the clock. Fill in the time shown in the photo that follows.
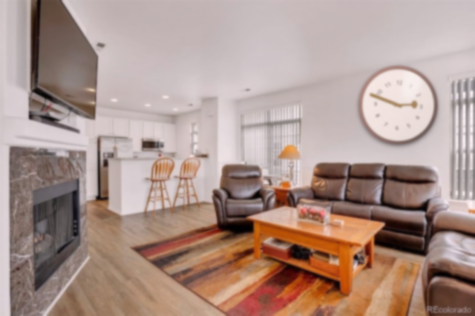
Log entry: 2:48
